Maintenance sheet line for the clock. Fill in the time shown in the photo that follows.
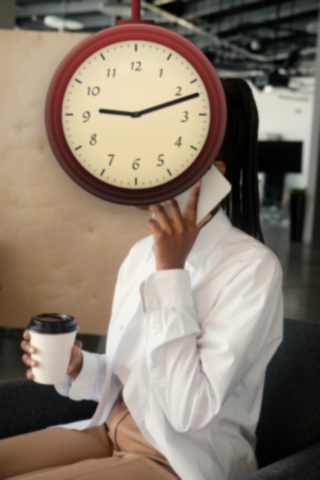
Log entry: 9:12
